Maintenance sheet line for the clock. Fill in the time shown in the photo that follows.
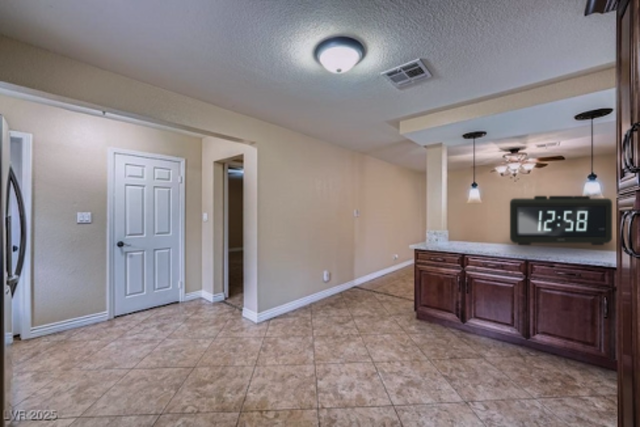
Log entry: 12:58
